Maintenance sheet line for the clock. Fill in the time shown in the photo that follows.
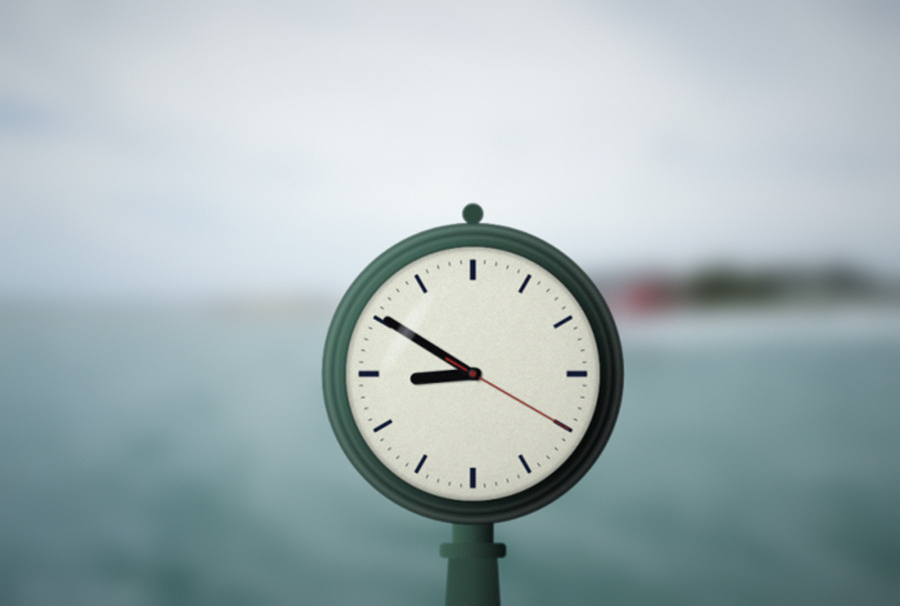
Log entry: 8:50:20
